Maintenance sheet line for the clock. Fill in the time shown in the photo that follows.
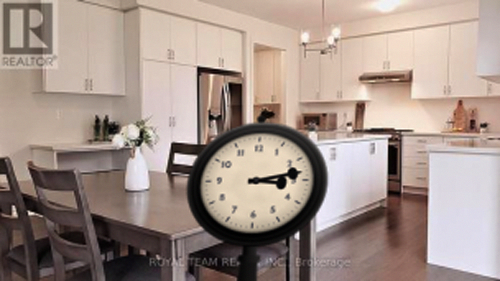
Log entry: 3:13
